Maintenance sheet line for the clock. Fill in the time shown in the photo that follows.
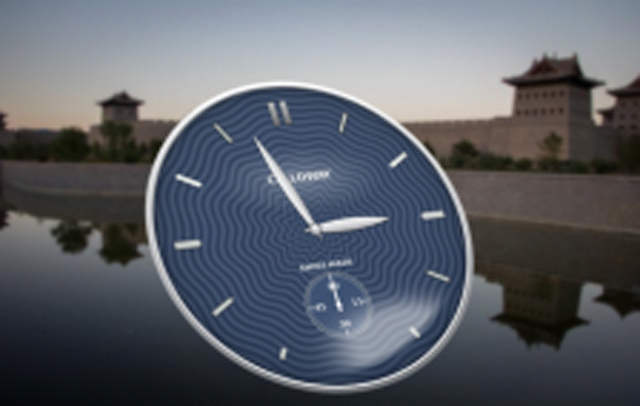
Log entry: 2:57
